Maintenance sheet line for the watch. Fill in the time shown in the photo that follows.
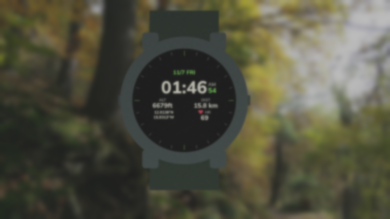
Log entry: 1:46
